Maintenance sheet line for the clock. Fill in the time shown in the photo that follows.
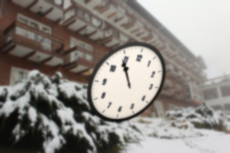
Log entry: 10:54
